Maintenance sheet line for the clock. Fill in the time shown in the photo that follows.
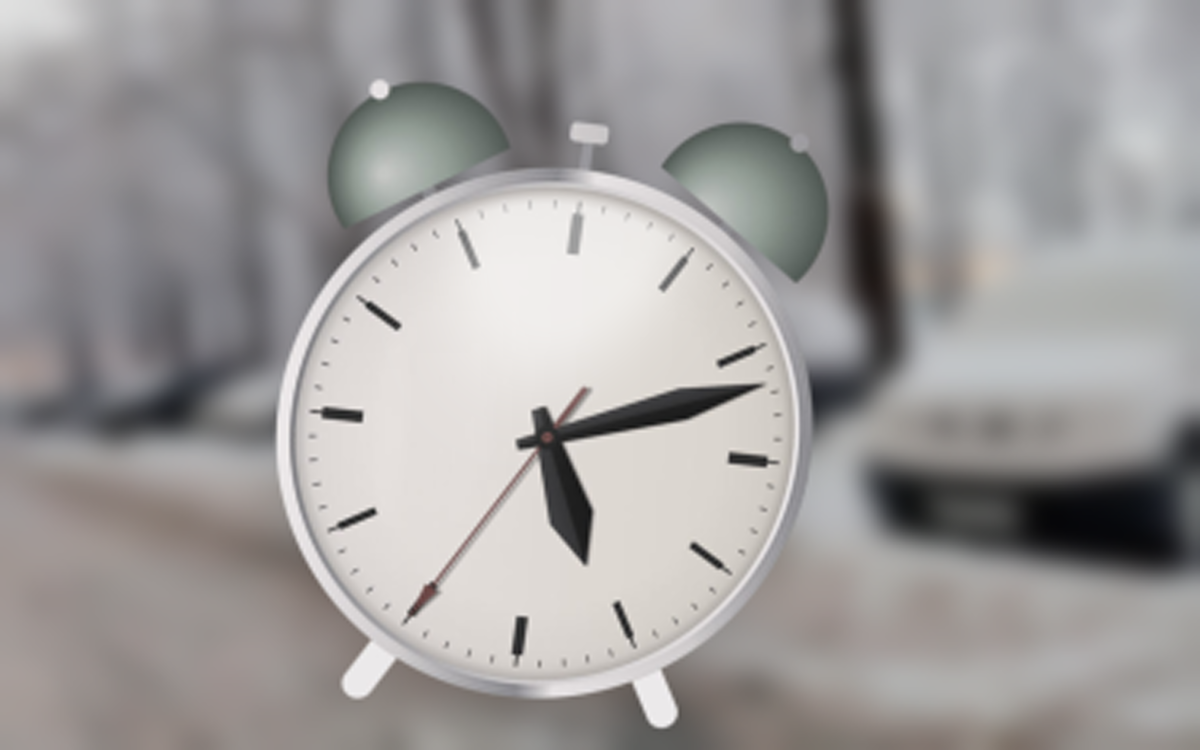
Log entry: 5:11:35
